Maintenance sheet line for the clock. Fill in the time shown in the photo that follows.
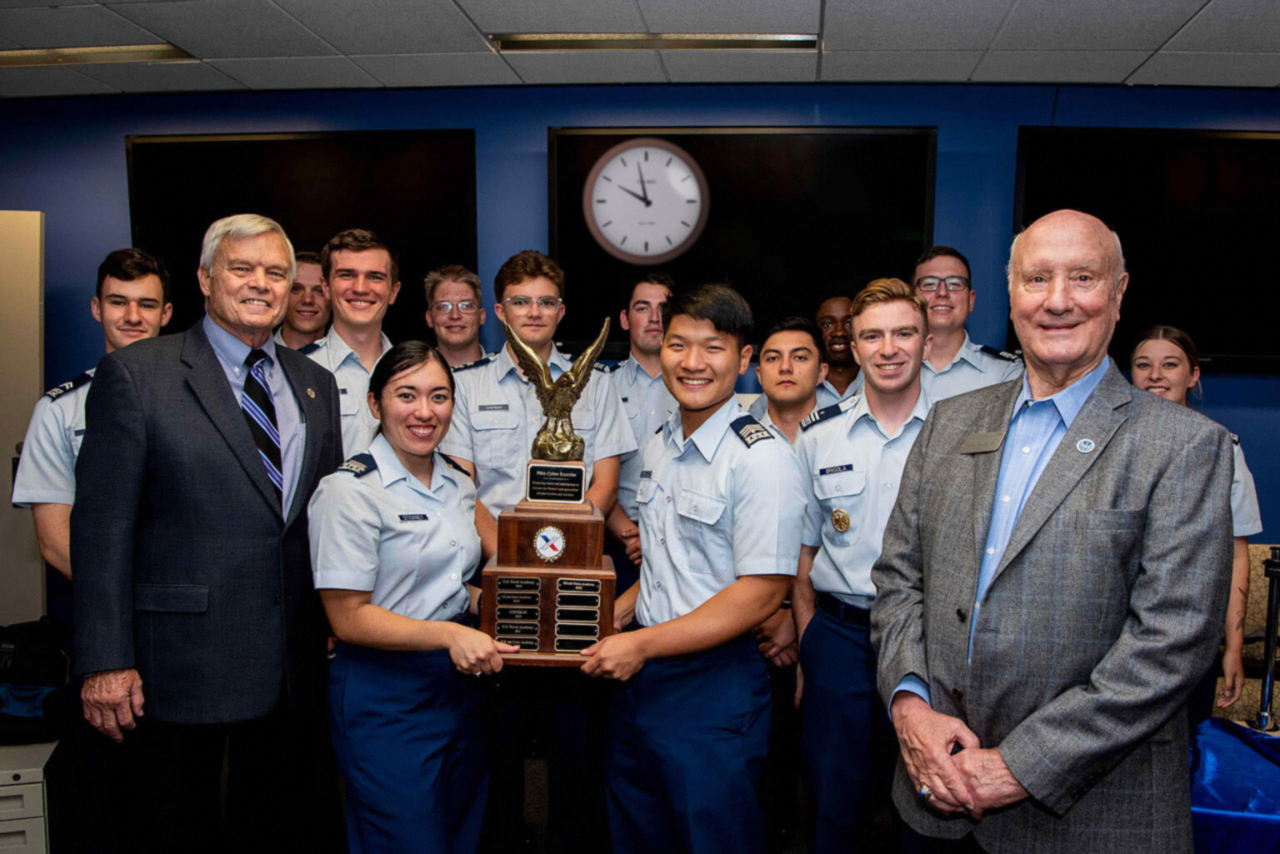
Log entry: 9:58
